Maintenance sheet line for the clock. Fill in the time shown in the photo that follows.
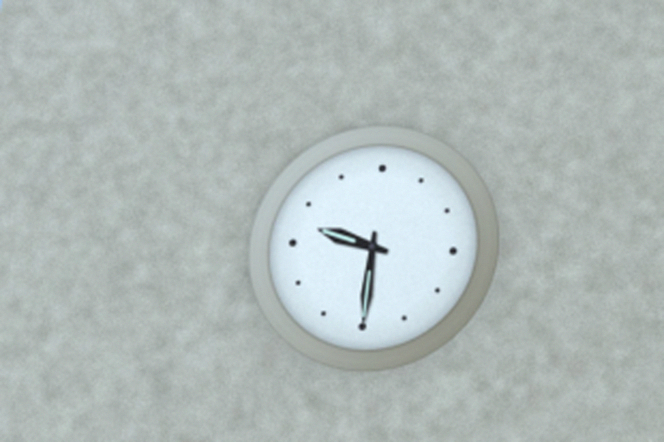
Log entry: 9:30
